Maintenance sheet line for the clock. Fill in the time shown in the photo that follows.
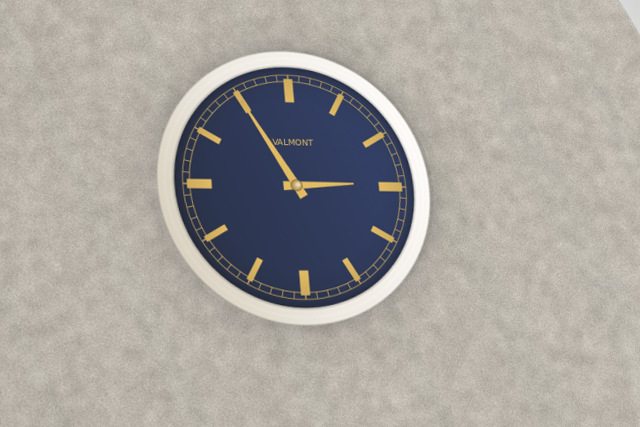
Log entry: 2:55
